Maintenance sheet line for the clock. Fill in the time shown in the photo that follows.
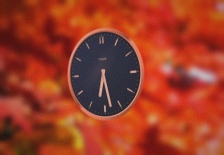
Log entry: 6:28
